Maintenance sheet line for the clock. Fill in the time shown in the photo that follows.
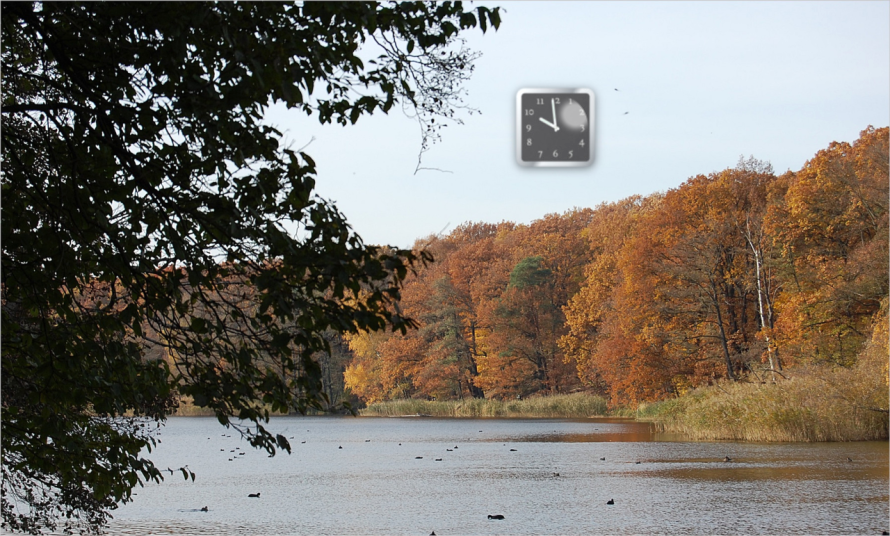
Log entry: 9:59
